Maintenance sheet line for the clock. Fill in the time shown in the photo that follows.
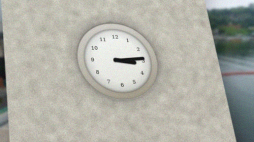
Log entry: 3:14
